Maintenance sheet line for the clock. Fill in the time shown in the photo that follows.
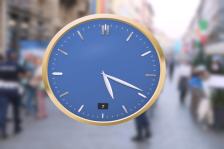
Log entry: 5:19
